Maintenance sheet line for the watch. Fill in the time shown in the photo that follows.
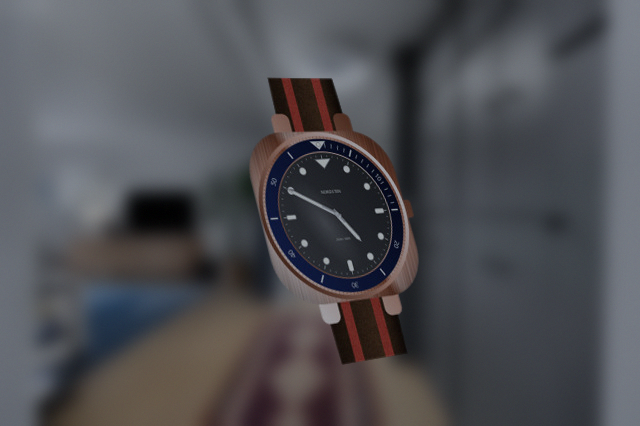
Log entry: 4:50
